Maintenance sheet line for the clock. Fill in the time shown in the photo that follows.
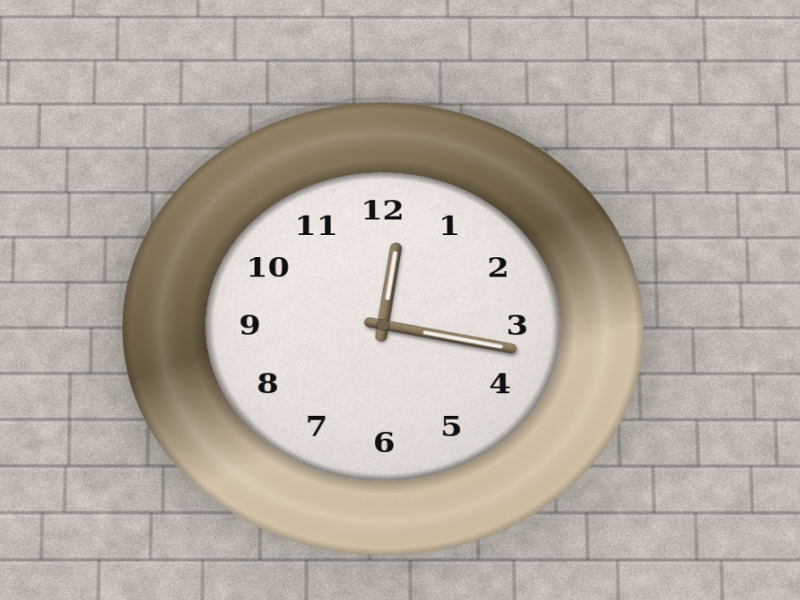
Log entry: 12:17
